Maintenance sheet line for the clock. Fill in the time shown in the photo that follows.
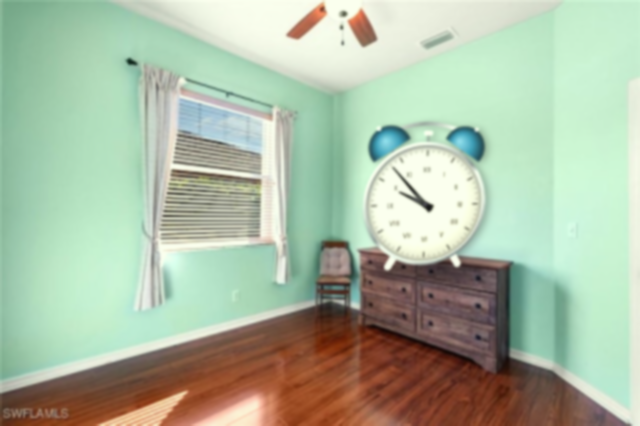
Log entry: 9:53
